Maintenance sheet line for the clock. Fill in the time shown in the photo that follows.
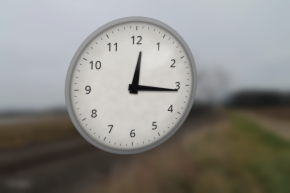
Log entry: 12:16
